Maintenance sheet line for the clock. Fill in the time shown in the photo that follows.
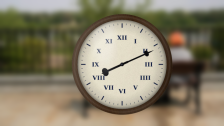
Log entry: 8:11
